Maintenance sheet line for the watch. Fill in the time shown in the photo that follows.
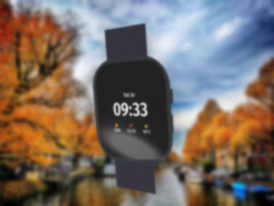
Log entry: 9:33
